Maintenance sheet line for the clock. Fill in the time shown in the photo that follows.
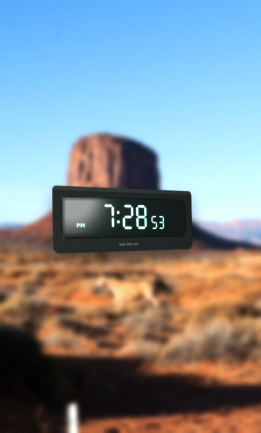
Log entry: 7:28:53
